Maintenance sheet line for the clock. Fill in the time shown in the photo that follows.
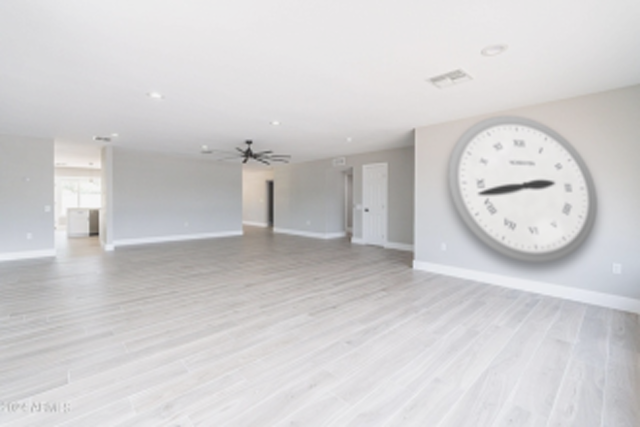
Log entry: 2:43
